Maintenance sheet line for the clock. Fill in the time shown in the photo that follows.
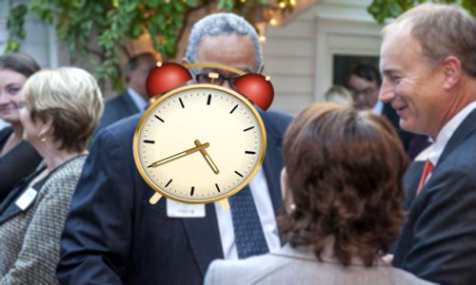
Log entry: 4:40
